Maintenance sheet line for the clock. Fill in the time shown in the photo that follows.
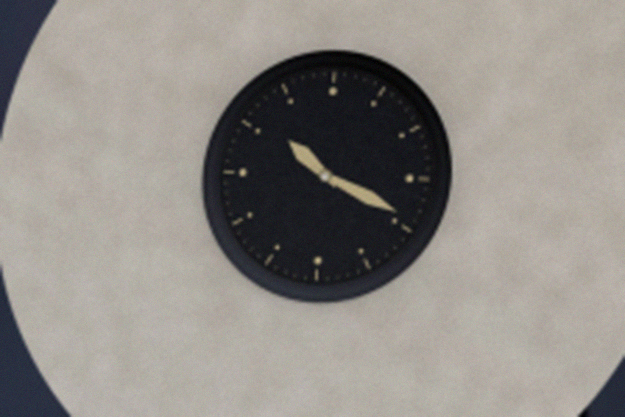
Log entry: 10:19
